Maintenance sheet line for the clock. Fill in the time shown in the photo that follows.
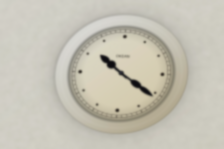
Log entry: 10:21
